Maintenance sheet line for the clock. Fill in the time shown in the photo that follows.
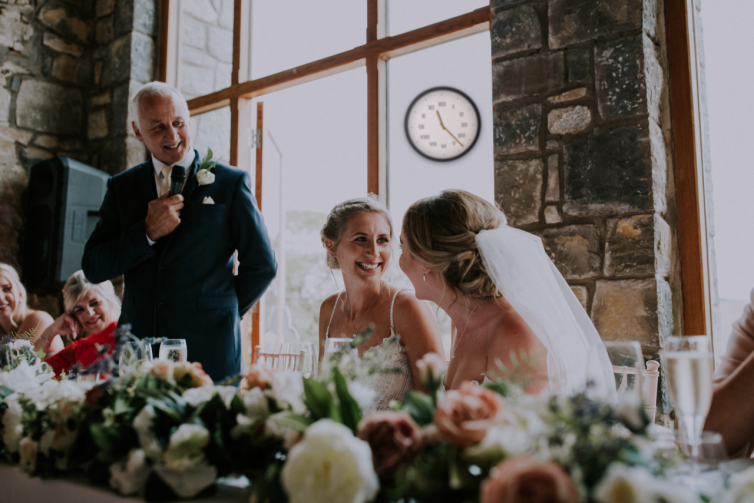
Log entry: 11:23
